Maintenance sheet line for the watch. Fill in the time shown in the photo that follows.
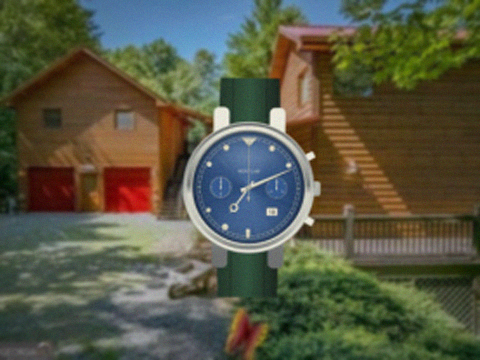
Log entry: 7:11
